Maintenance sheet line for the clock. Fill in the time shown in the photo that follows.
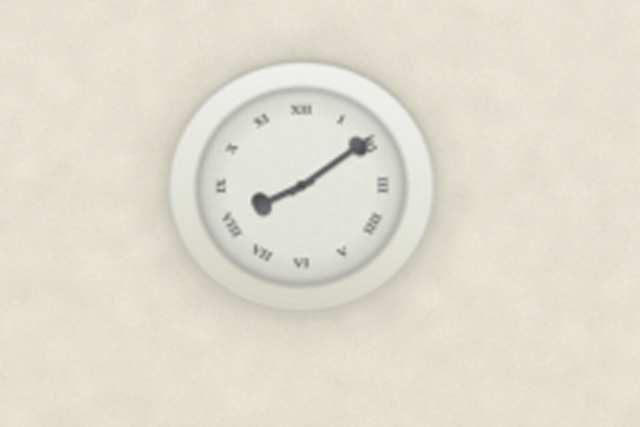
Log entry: 8:09
